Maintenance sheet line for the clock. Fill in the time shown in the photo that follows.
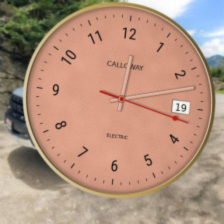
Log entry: 12:12:17
